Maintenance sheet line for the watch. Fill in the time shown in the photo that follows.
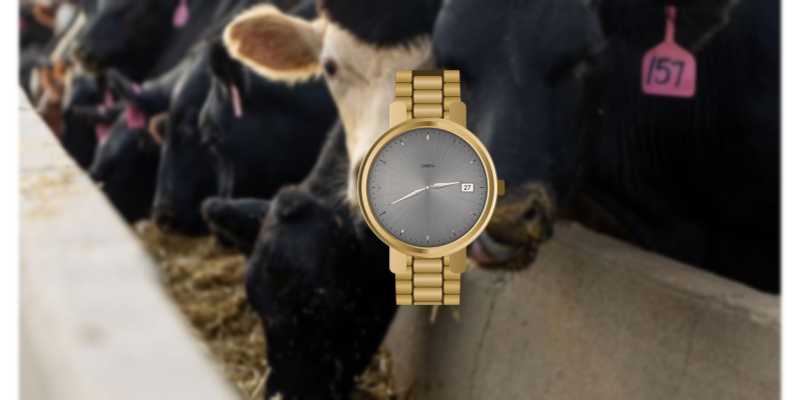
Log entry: 2:41
